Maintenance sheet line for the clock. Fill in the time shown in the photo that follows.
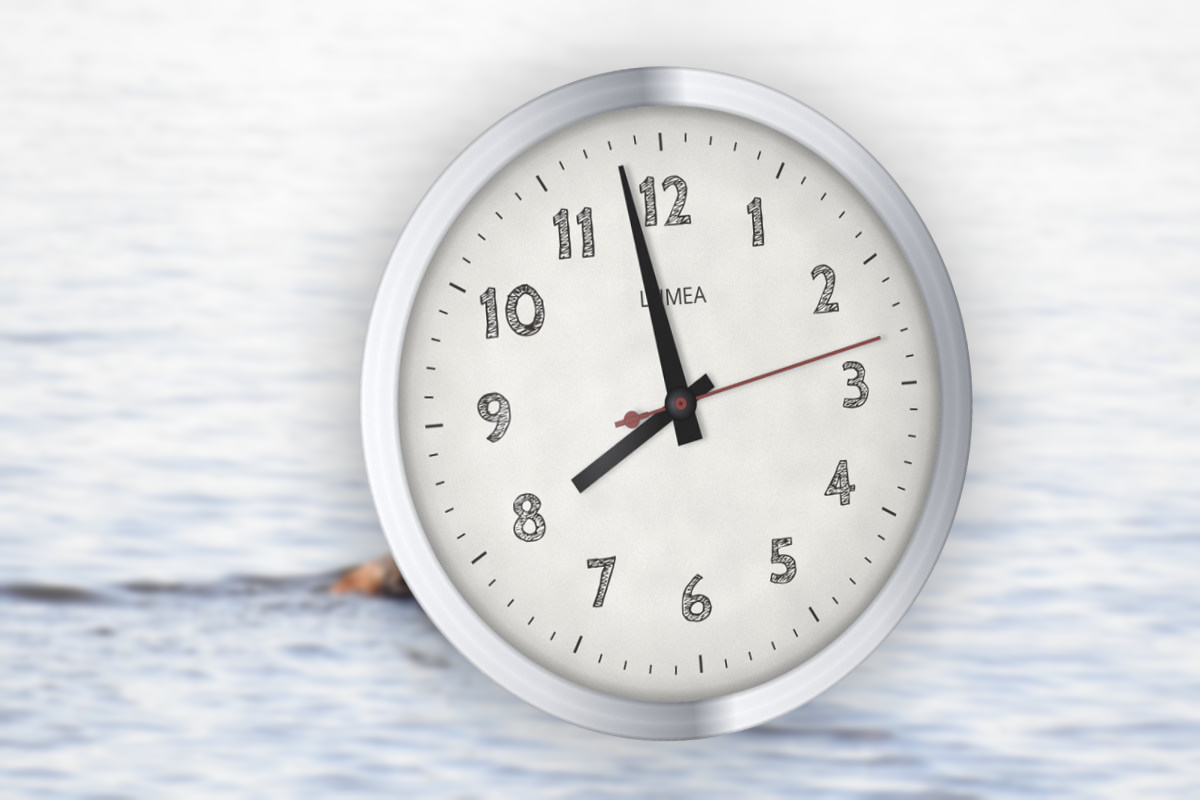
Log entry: 7:58:13
